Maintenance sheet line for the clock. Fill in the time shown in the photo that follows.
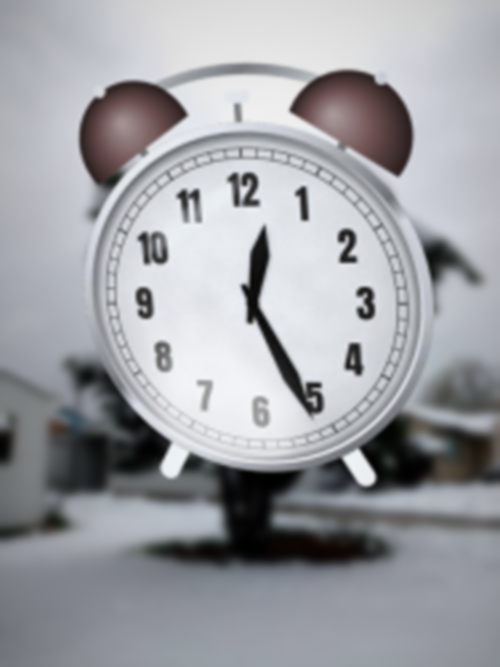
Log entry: 12:26
